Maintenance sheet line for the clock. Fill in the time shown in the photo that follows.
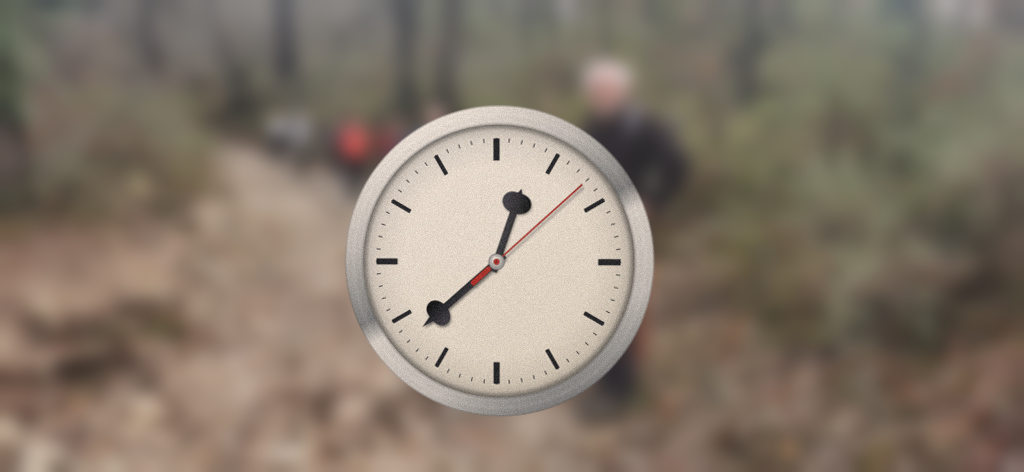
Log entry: 12:38:08
